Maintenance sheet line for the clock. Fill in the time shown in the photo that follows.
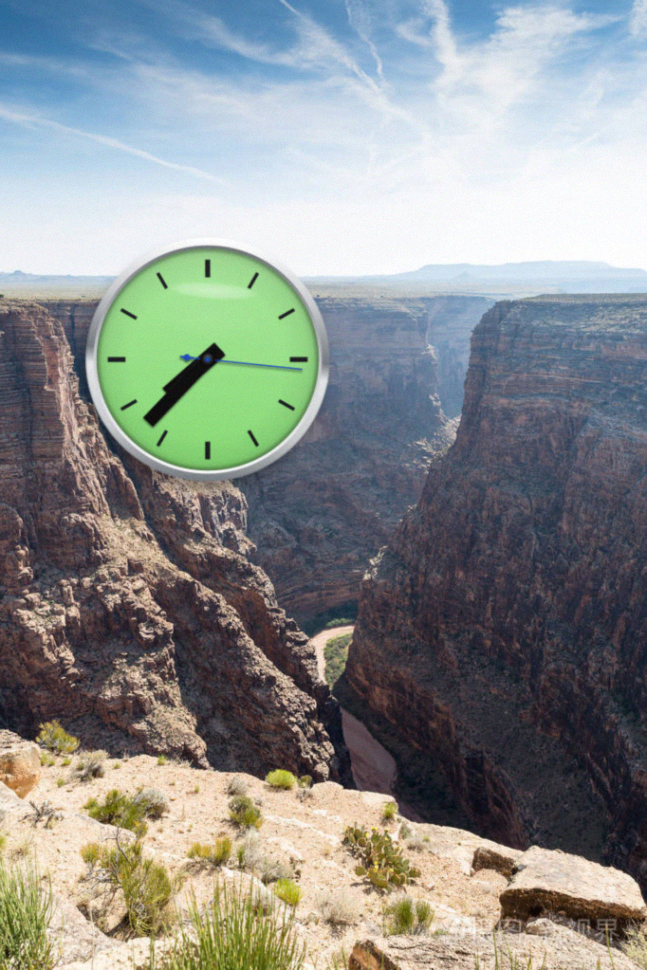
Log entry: 7:37:16
